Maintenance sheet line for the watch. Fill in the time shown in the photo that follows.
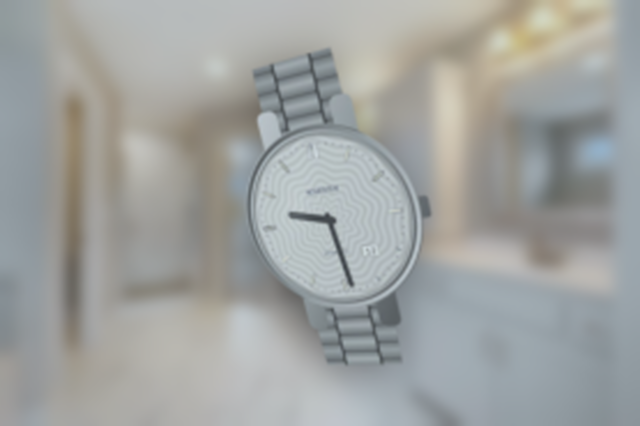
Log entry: 9:29
